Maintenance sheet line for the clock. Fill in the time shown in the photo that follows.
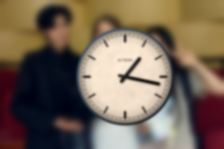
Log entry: 1:17
